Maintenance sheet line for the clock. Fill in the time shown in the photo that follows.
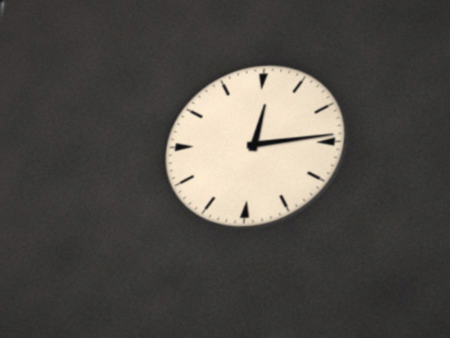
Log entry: 12:14
